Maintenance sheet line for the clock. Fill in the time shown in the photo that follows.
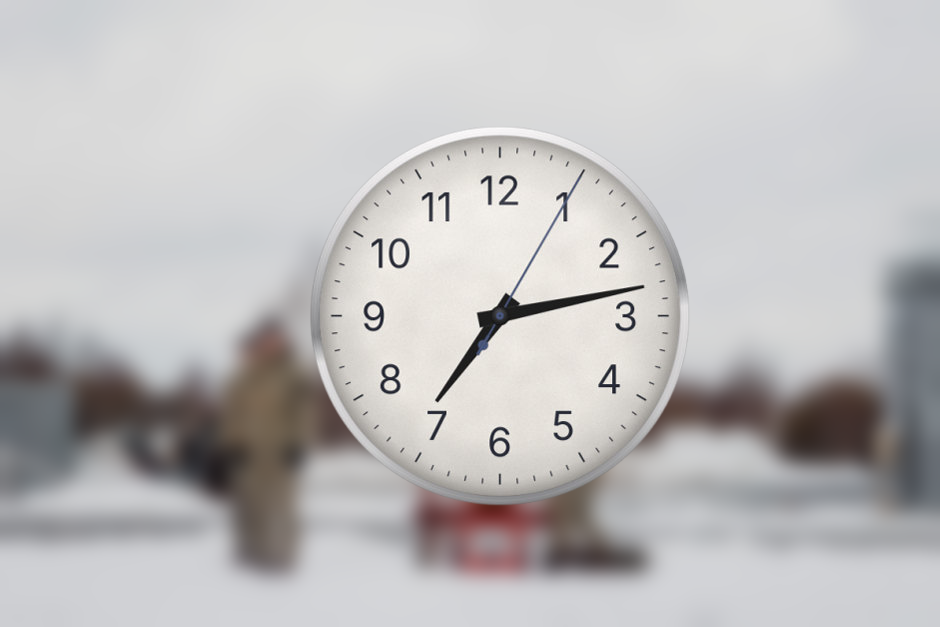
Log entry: 7:13:05
